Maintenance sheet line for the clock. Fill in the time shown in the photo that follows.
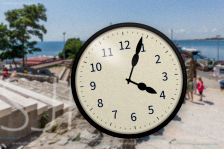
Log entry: 4:04
